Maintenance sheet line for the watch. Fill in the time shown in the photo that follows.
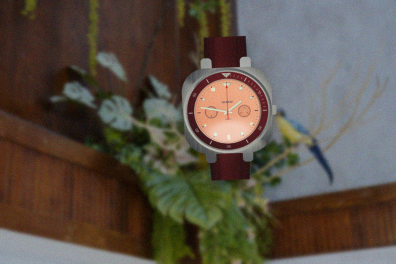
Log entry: 1:47
